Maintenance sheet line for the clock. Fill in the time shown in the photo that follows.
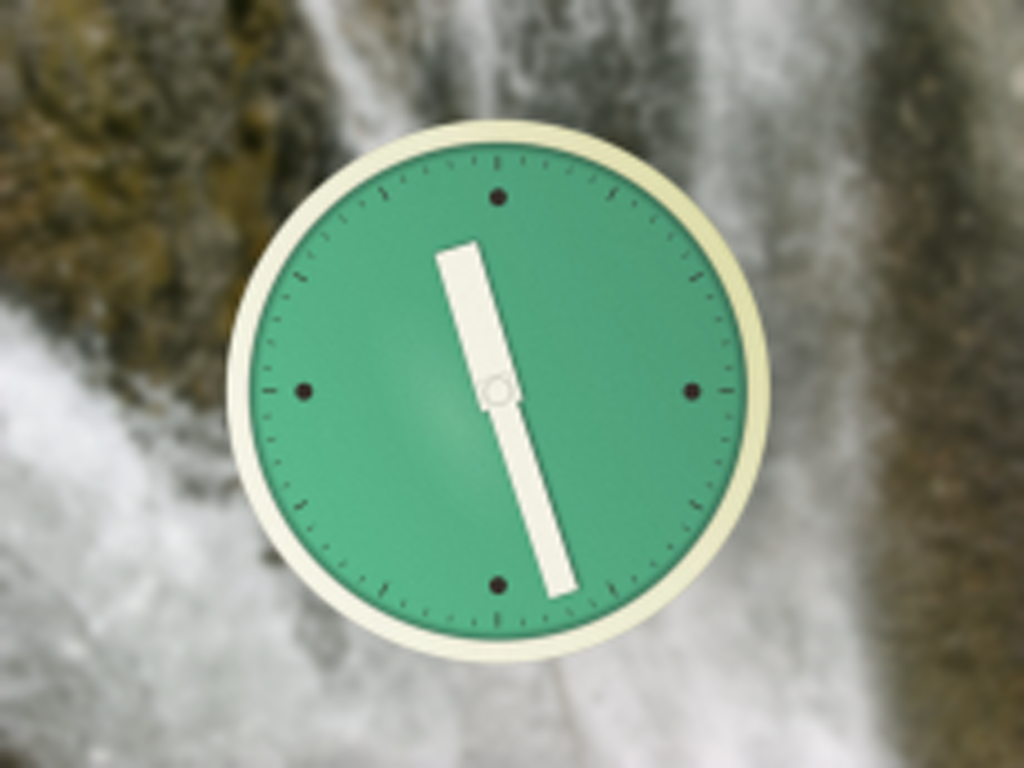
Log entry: 11:27
